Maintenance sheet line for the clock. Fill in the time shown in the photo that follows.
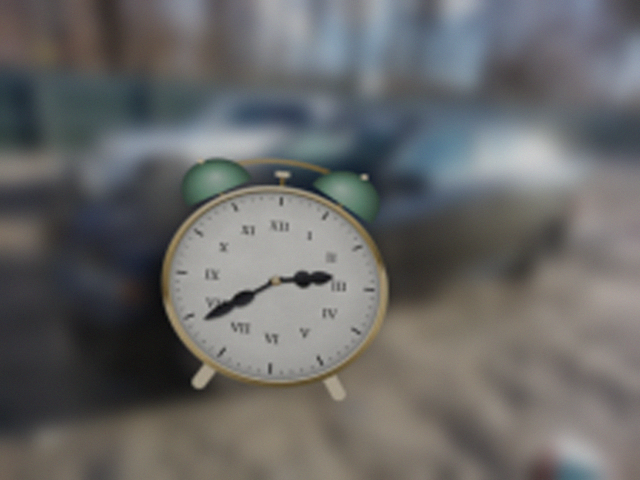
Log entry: 2:39
